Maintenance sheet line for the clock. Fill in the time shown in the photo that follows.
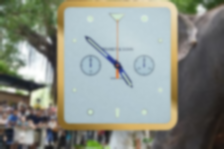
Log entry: 4:52
